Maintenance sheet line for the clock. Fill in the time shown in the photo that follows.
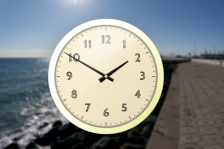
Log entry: 1:50
